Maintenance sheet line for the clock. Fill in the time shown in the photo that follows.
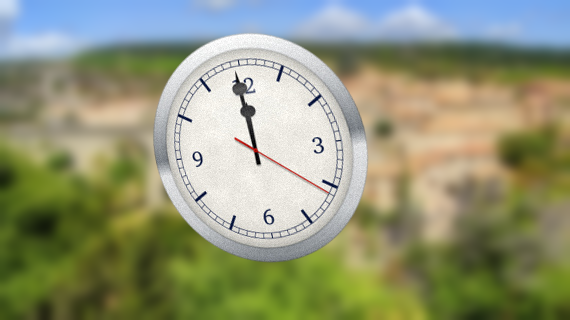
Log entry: 11:59:21
